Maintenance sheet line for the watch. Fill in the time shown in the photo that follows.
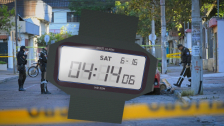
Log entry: 4:14:06
